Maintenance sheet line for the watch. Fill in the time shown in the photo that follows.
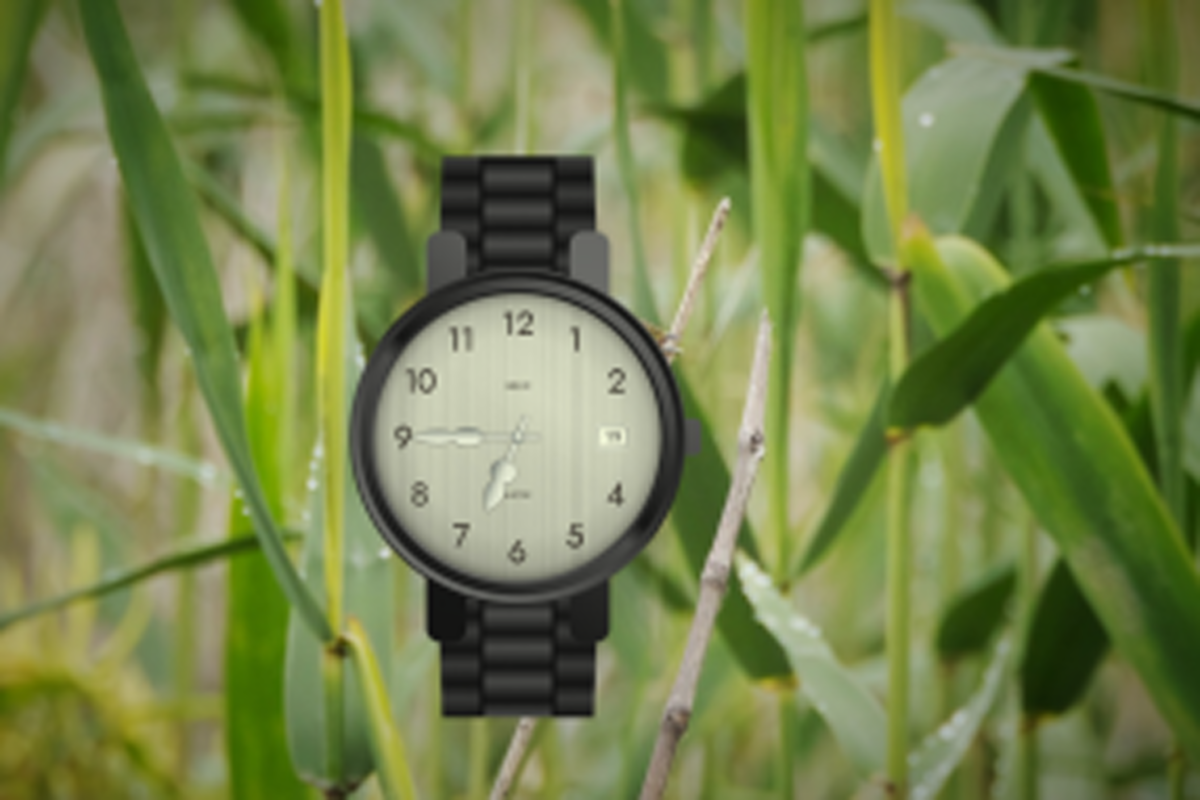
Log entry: 6:45
